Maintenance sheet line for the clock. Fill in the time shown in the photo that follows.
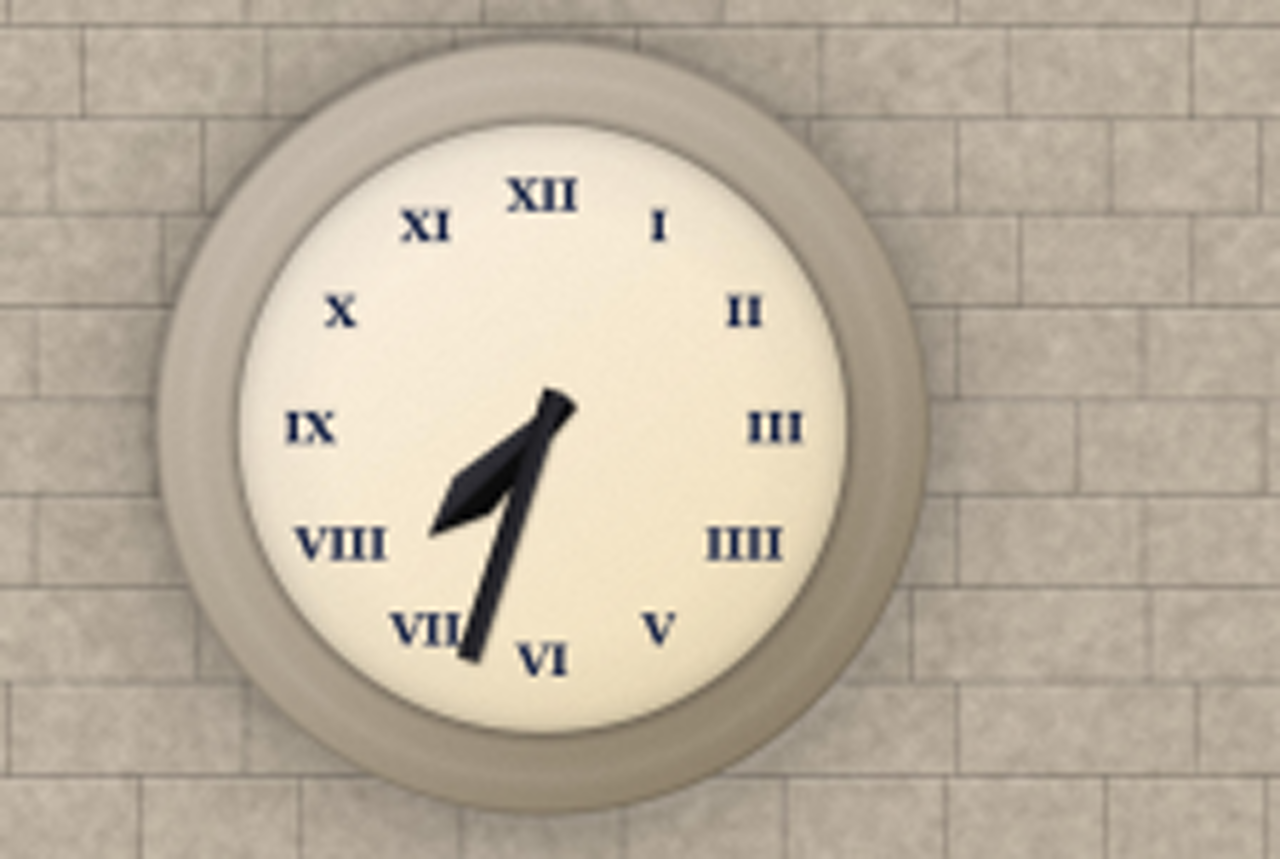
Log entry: 7:33
